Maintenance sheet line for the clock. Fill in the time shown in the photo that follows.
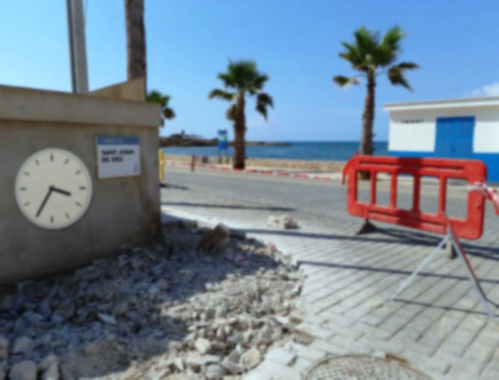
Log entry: 3:35
